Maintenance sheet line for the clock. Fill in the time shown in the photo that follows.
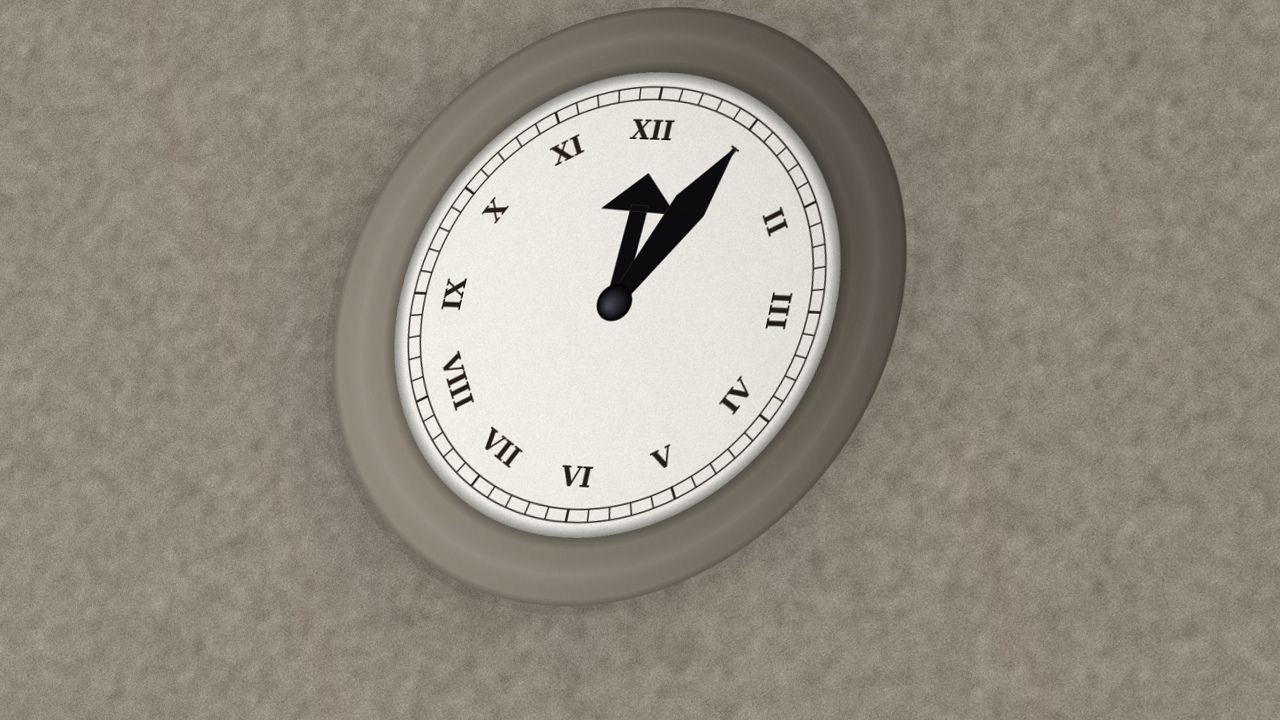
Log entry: 12:05
